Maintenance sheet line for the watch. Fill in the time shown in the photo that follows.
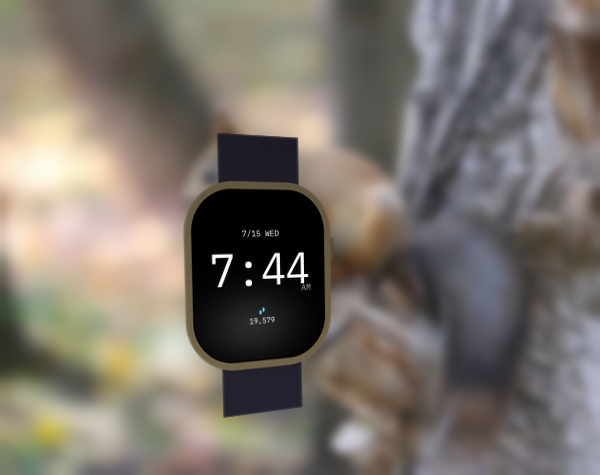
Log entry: 7:44
